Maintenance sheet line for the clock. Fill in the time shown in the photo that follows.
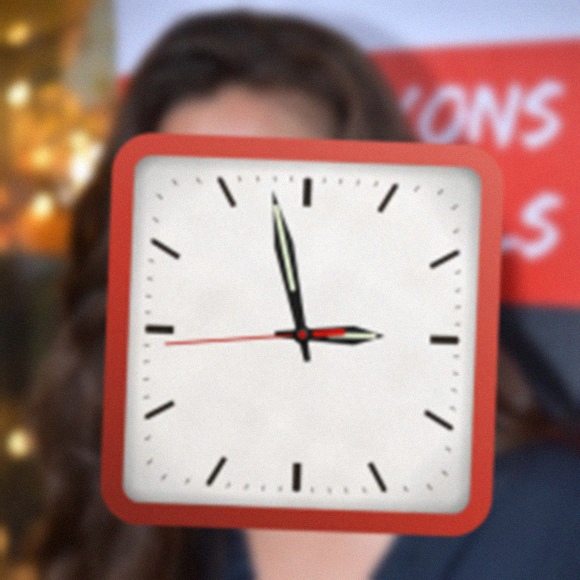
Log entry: 2:57:44
